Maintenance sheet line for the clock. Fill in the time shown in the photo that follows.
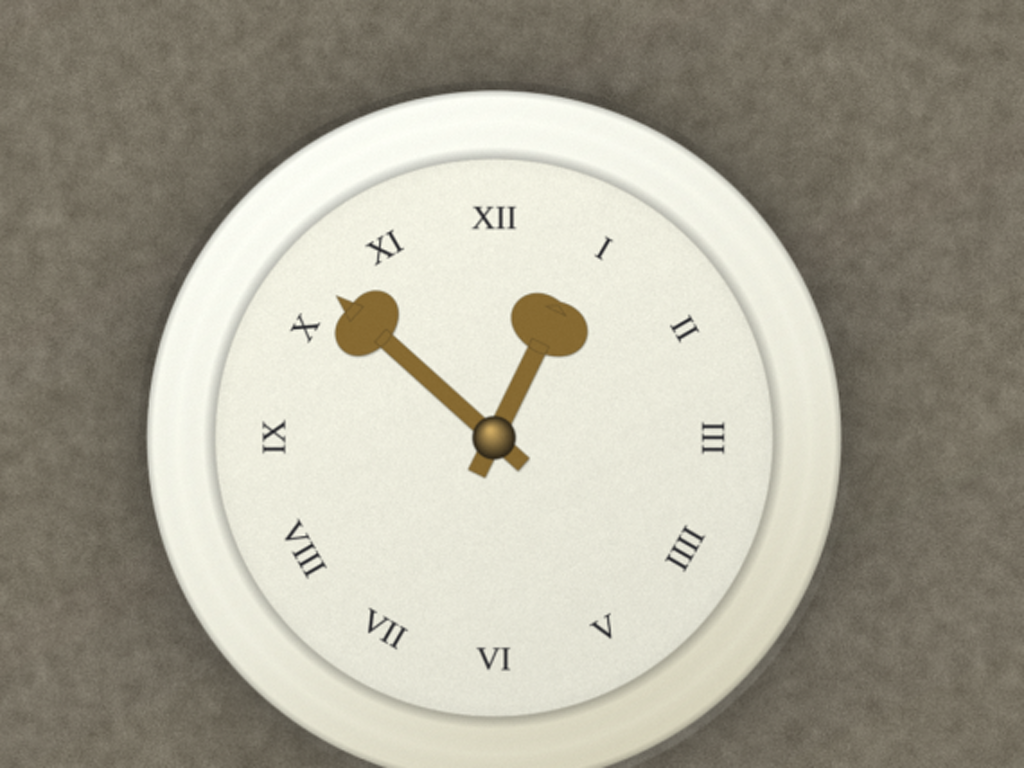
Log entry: 12:52
